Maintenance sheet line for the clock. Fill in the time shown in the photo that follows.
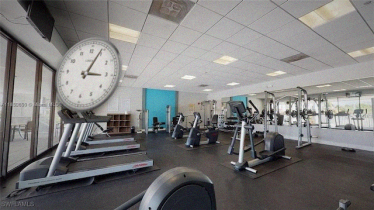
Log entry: 3:04
